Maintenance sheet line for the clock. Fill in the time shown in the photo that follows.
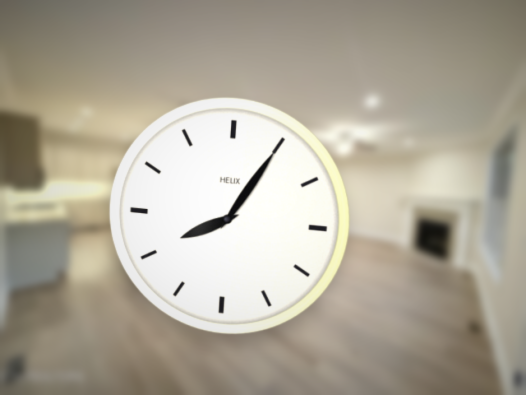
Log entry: 8:05
